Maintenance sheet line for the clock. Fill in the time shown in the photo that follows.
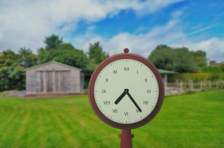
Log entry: 7:24
